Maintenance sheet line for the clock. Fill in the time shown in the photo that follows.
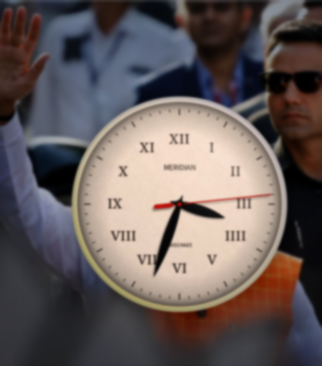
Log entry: 3:33:14
